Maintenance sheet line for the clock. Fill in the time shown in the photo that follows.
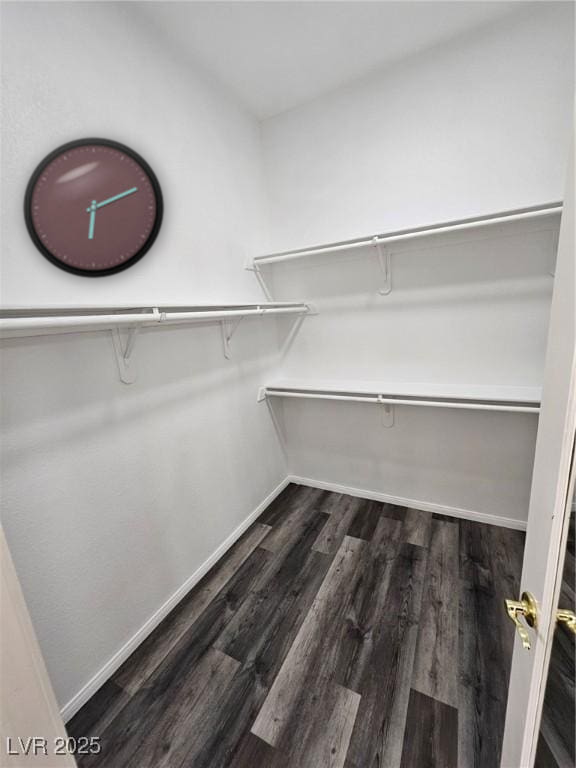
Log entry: 6:11
